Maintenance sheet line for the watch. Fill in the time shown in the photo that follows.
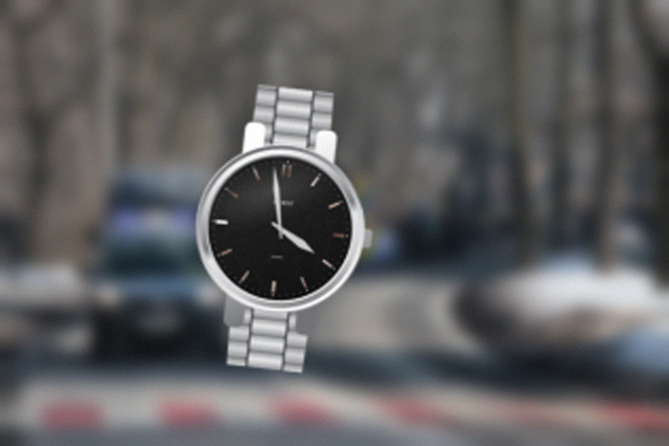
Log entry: 3:58
